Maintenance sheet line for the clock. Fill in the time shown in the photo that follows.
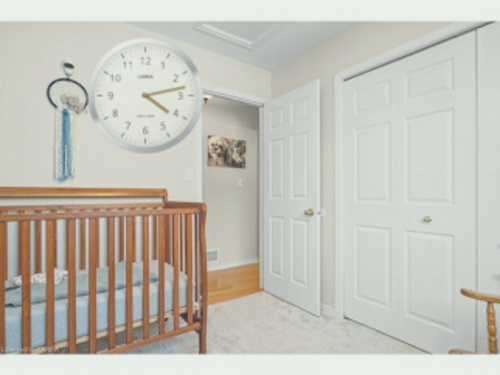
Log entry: 4:13
